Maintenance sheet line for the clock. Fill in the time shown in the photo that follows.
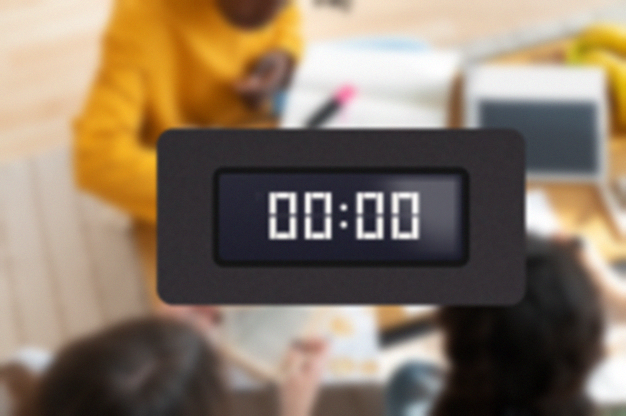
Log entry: 0:00
